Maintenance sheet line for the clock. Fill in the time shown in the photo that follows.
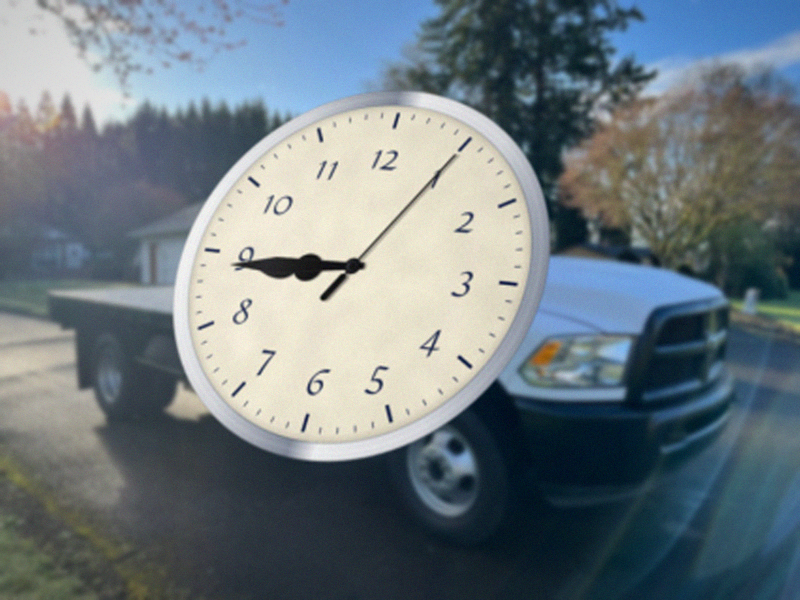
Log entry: 8:44:05
